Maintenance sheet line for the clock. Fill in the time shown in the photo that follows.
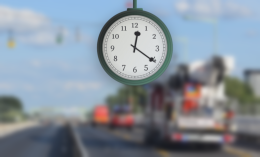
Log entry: 12:21
